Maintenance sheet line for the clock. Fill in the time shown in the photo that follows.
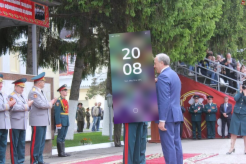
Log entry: 20:08
